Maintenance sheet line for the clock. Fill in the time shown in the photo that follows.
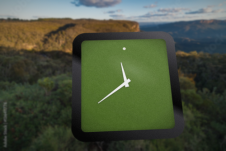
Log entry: 11:39
